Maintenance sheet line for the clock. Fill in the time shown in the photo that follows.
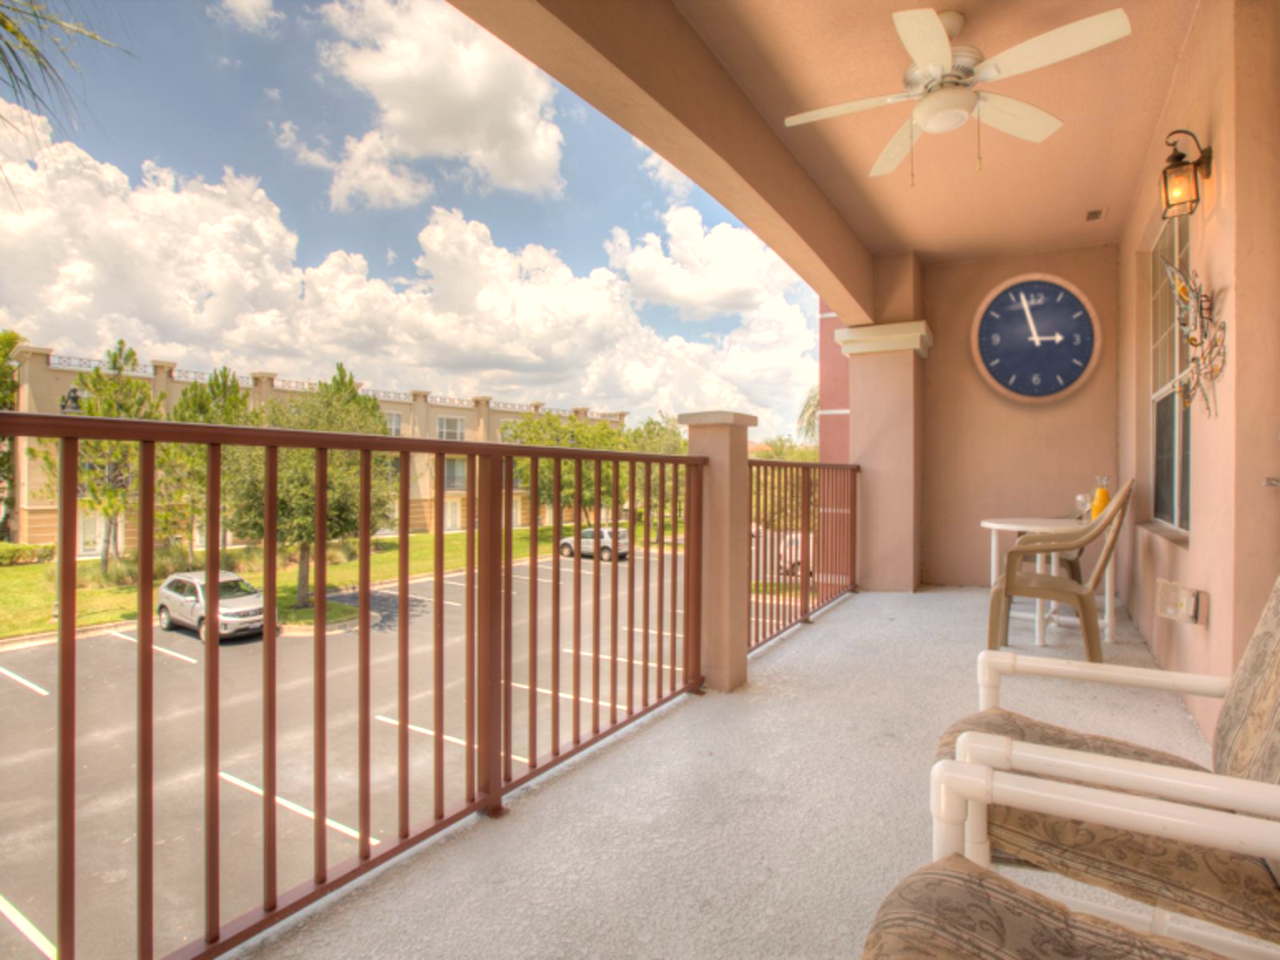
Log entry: 2:57
